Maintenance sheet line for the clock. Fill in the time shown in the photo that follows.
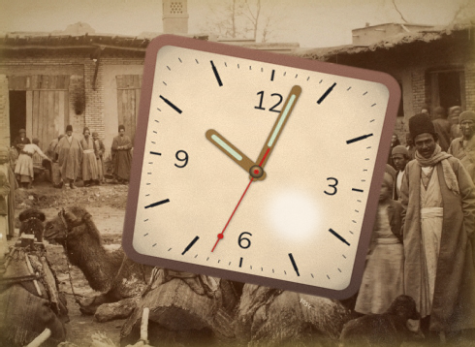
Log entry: 10:02:33
